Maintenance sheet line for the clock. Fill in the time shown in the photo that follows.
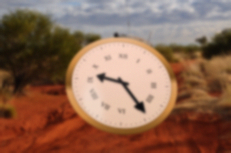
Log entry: 9:24
